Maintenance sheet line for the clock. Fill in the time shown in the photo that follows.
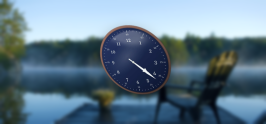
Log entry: 4:22
